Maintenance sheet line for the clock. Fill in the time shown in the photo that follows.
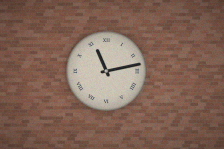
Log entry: 11:13
